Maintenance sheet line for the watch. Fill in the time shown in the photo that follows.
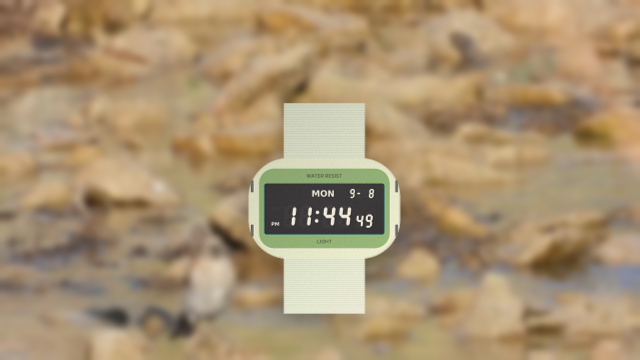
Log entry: 11:44:49
